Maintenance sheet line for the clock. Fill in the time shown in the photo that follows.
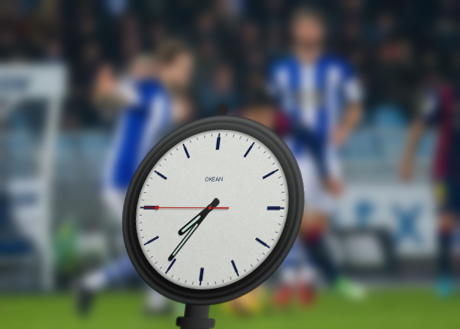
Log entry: 7:35:45
